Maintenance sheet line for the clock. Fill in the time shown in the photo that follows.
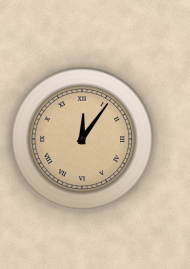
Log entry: 12:06
